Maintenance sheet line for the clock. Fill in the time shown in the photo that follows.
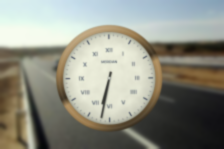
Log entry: 6:32
